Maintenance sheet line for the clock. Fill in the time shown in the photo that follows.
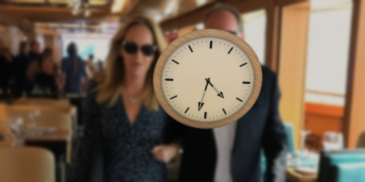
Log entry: 4:32
